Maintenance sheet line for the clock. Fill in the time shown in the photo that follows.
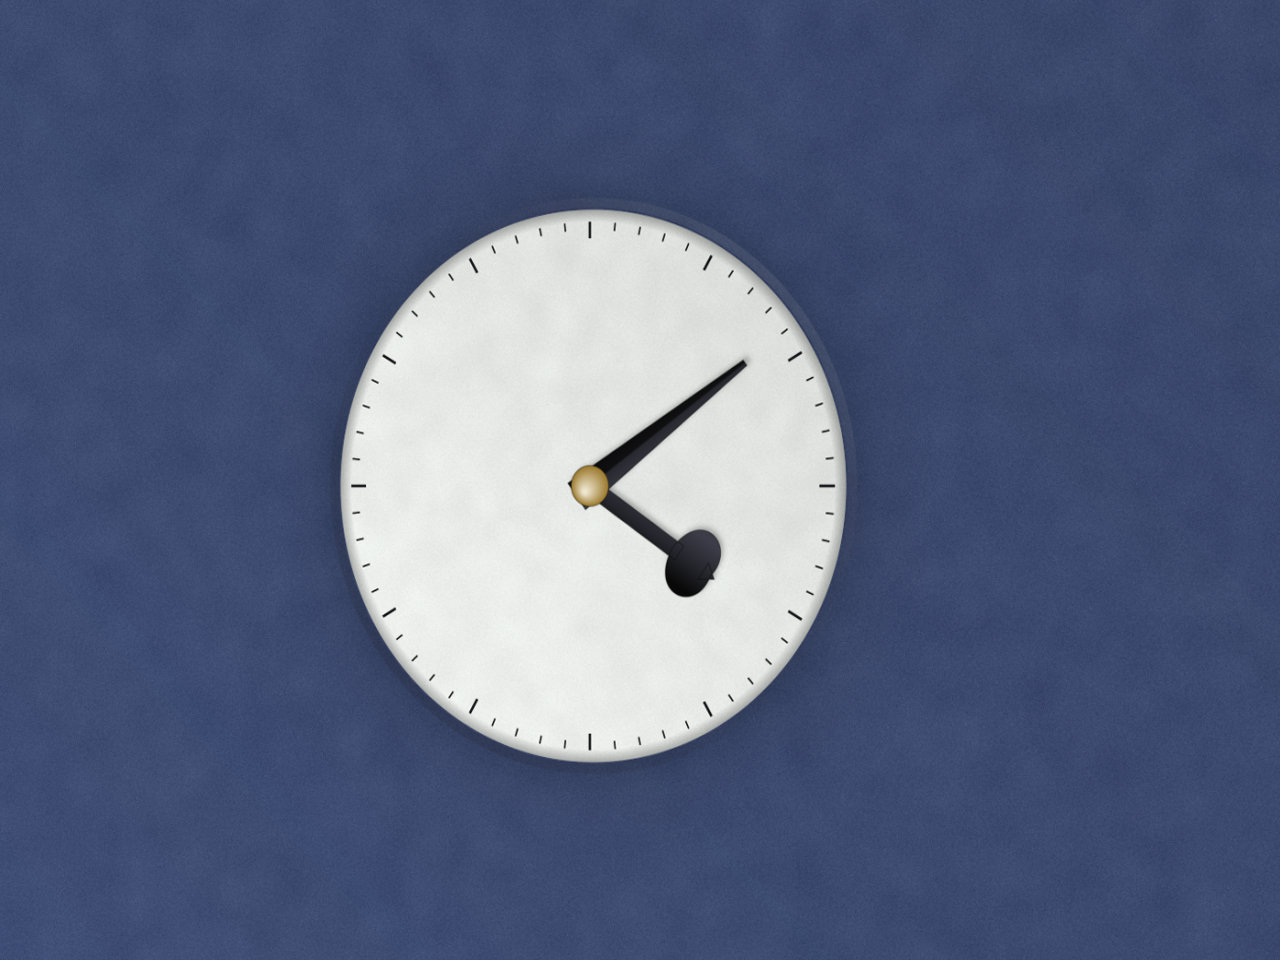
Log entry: 4:09
